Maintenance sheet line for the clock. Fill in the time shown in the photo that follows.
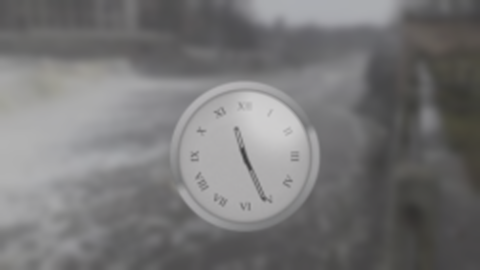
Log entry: 11:26
